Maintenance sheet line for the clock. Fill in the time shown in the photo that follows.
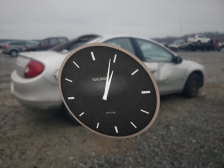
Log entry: 1:04
